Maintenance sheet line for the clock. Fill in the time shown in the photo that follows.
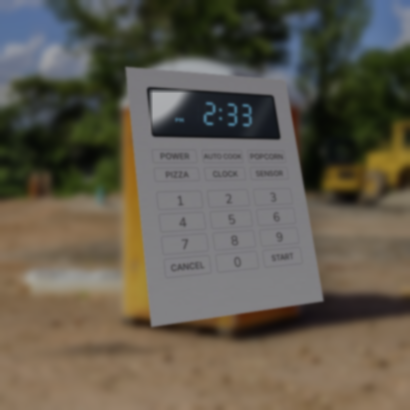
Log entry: 2:33
